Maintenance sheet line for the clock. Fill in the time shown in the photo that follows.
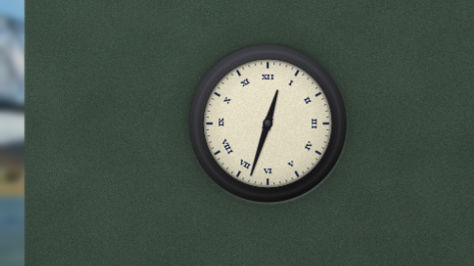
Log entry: 12:33
